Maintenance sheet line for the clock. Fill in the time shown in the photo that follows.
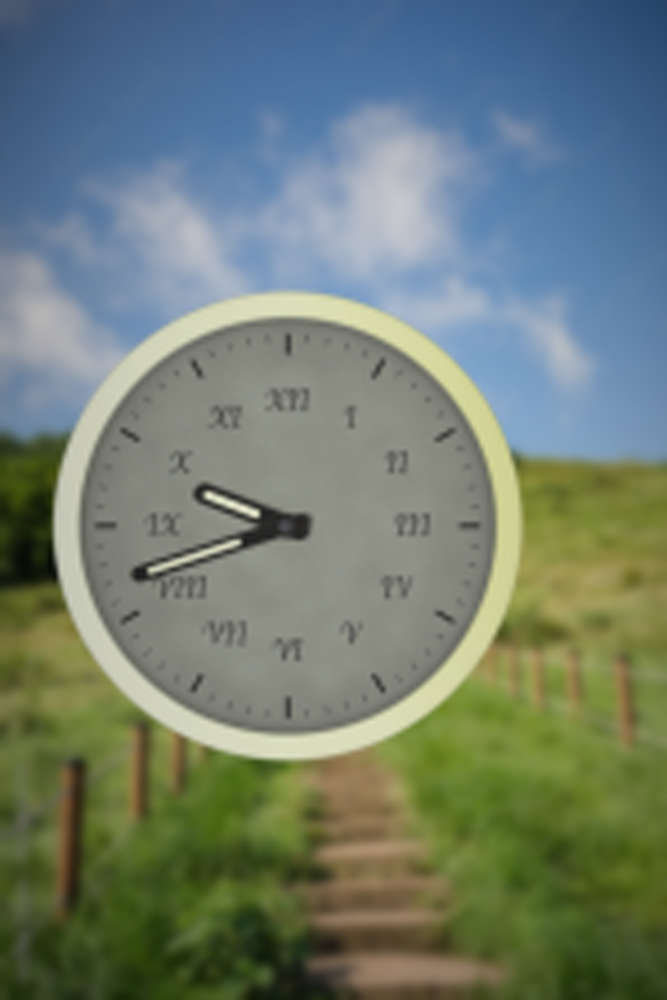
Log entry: 9:42
